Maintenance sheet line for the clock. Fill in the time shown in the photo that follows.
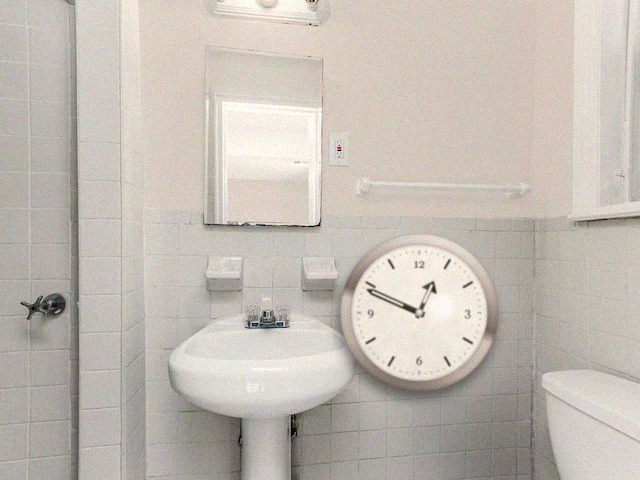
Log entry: 12:49
